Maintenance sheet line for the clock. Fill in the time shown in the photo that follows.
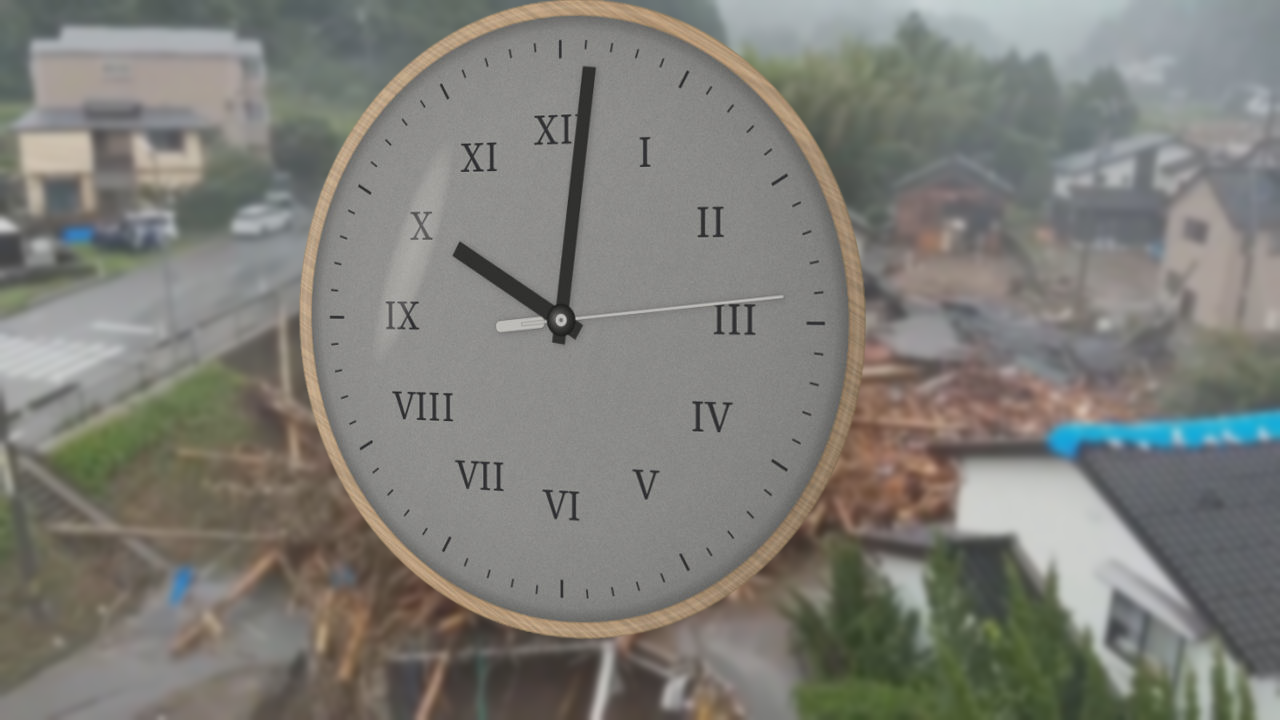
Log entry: 10:01:14
